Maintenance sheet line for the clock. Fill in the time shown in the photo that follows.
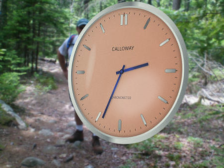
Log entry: 2:34
